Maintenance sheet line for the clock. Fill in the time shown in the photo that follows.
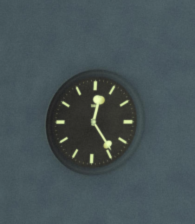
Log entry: 12:24
